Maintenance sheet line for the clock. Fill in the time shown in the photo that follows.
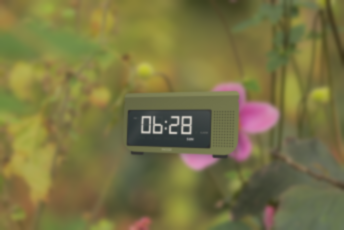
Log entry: 6:28
